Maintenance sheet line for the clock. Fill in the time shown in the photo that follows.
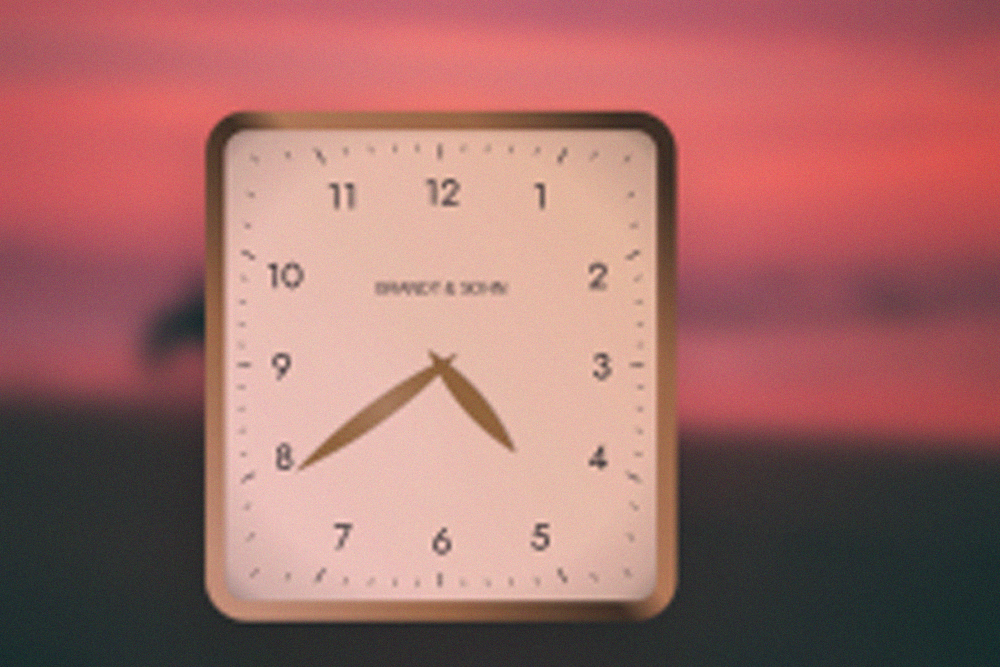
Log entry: 4:39
